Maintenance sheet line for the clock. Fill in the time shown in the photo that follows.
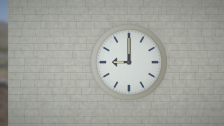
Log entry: 9:00
